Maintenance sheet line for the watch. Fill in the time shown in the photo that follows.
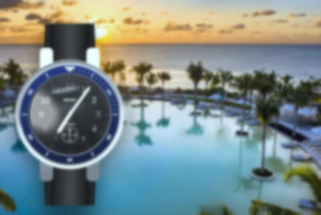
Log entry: 7:06
